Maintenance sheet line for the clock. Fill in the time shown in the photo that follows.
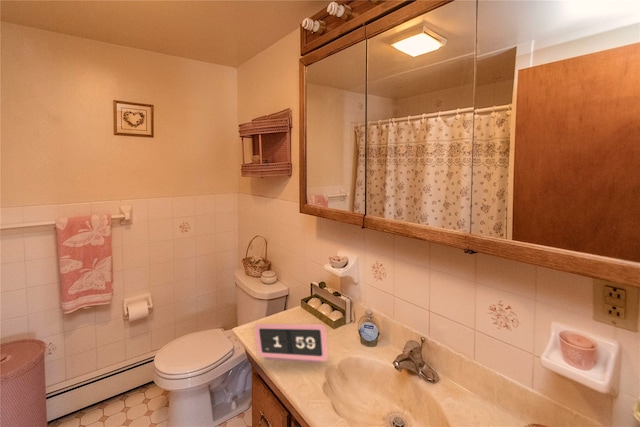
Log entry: 1:59
